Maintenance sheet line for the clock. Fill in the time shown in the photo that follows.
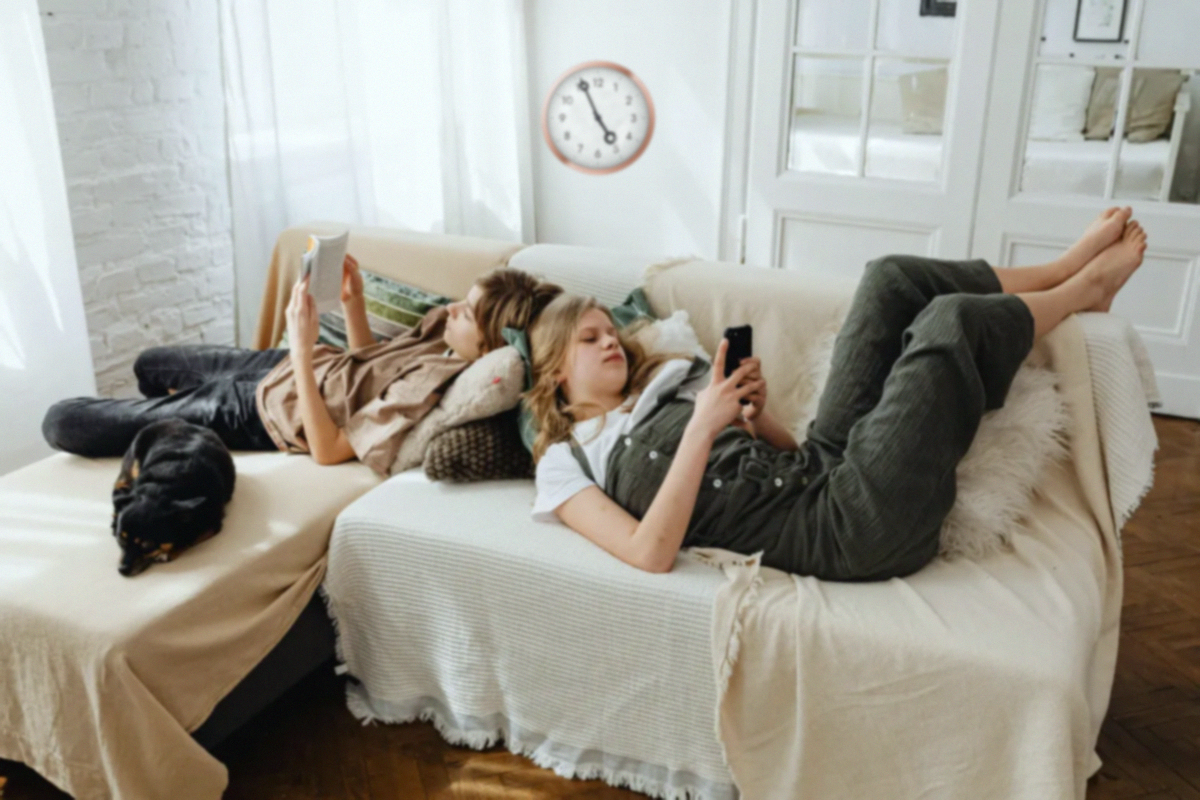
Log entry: 4:56
